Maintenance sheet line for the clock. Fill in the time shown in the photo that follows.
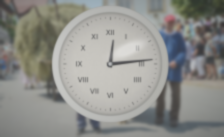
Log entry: 12:14
